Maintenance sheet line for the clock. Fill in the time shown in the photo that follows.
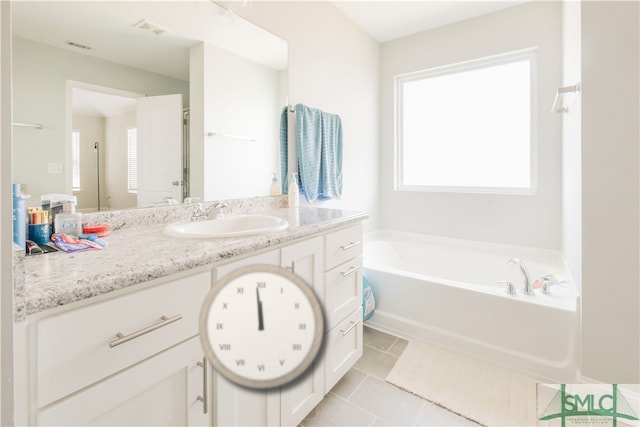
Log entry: 11:59
